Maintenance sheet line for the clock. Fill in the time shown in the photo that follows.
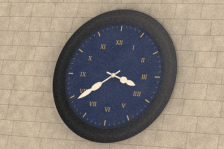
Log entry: 3:39
